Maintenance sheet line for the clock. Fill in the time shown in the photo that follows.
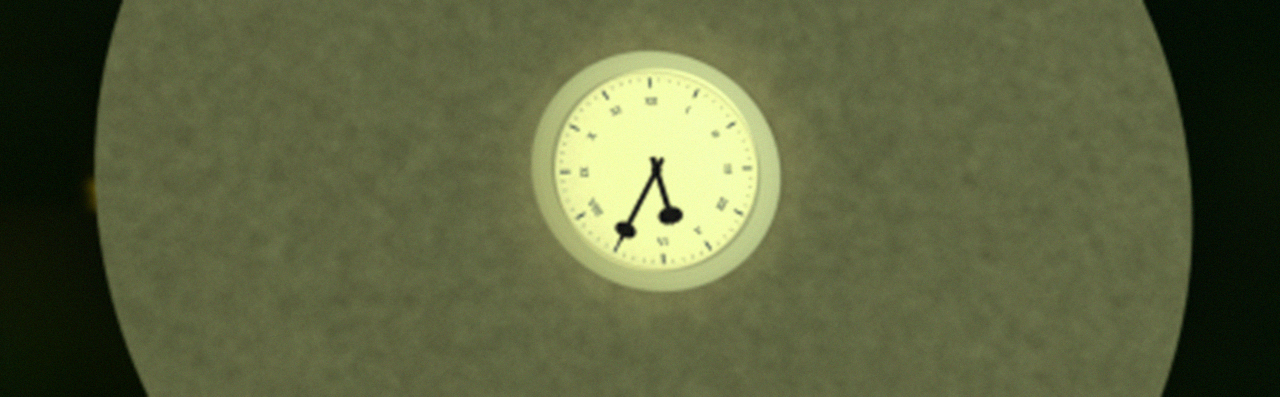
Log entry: 5:35
